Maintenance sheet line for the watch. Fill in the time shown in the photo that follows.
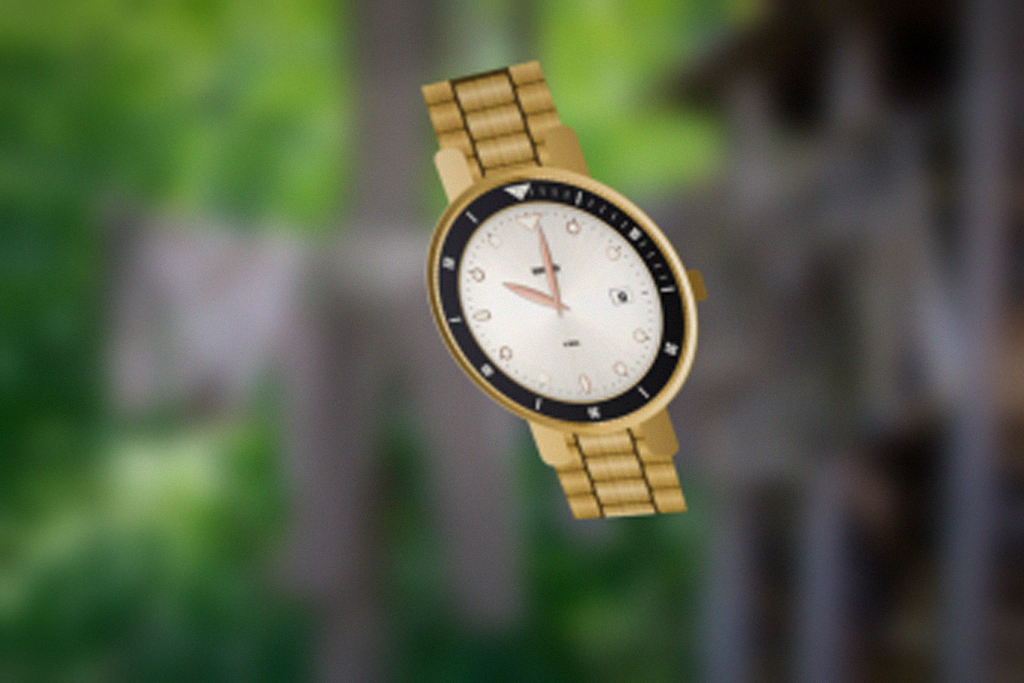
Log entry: 10:01
